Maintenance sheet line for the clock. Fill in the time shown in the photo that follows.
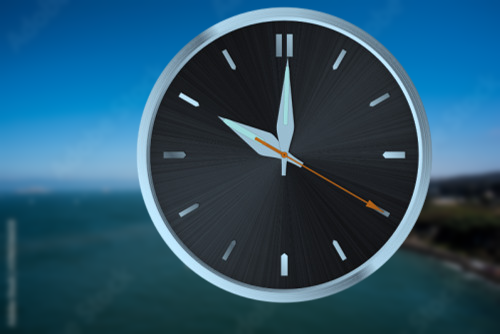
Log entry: 10:00:20
